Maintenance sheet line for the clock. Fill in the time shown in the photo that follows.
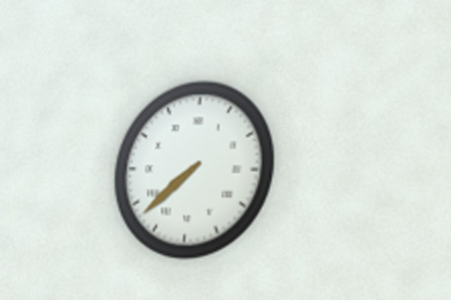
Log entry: 7:38
